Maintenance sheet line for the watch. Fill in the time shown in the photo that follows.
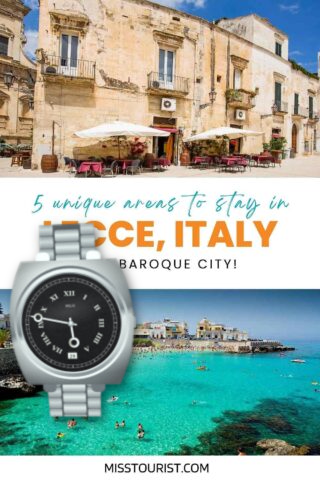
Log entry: 5:47
